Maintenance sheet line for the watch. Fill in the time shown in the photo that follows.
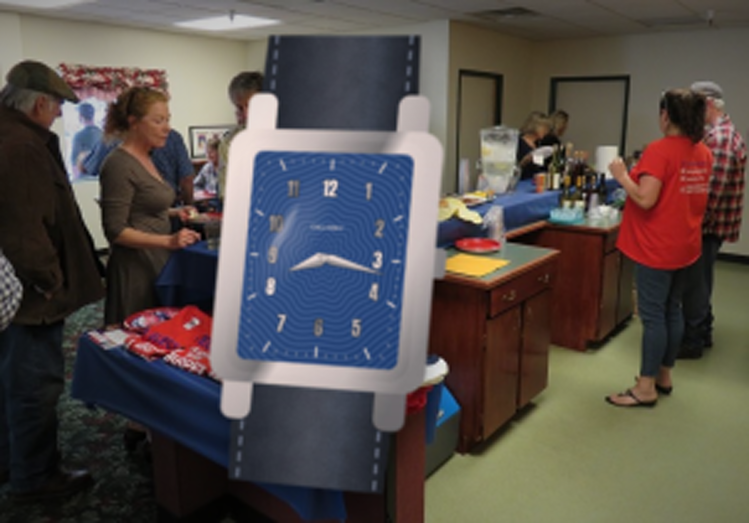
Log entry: 8:17
